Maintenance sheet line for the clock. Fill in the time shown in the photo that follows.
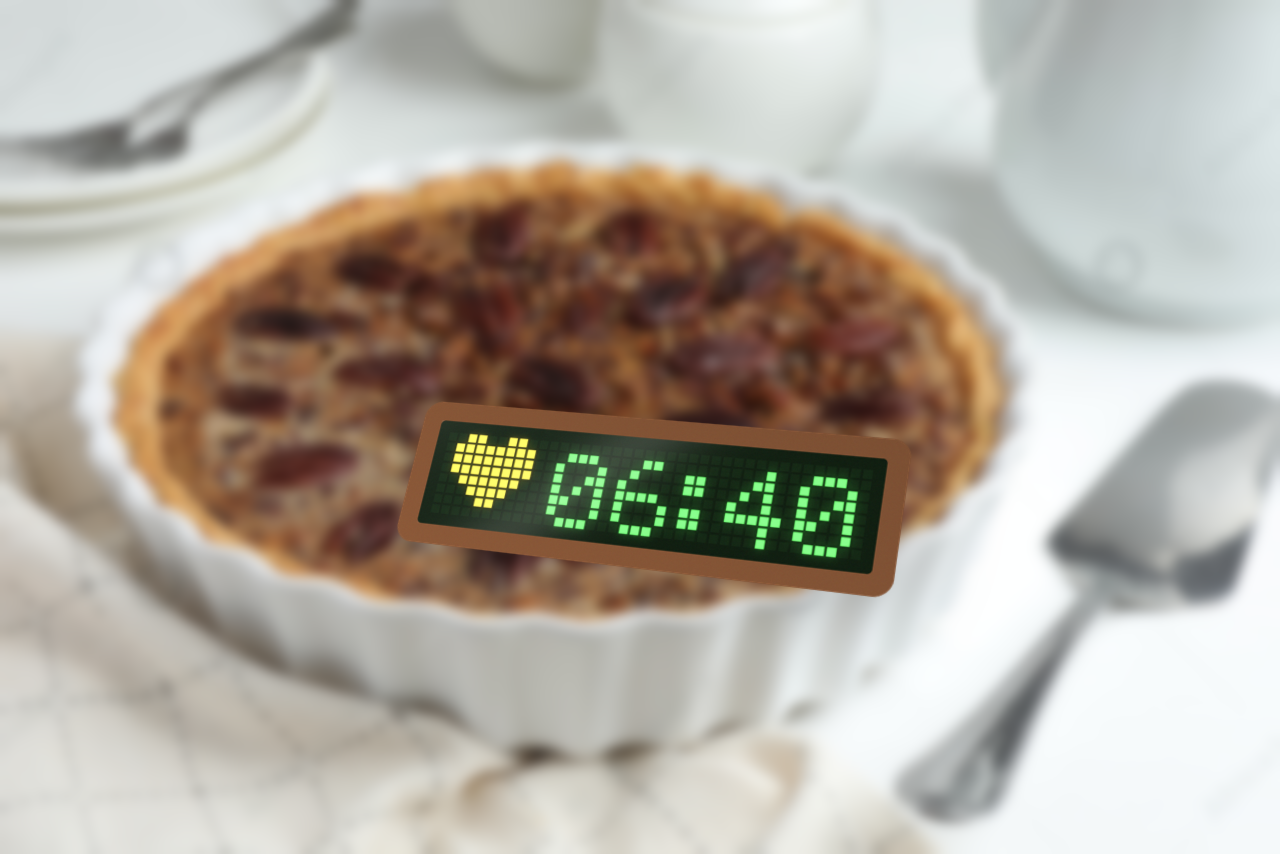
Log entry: 6:40
